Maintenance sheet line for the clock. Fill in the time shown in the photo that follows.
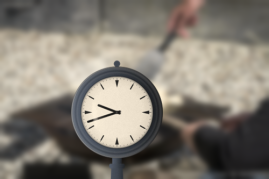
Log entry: 9:42
